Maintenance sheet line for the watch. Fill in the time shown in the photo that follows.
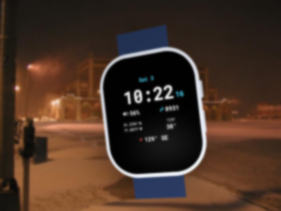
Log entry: 10:22
